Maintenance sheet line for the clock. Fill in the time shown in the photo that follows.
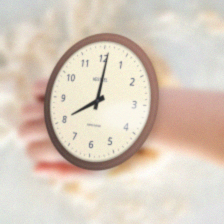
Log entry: 8:01
